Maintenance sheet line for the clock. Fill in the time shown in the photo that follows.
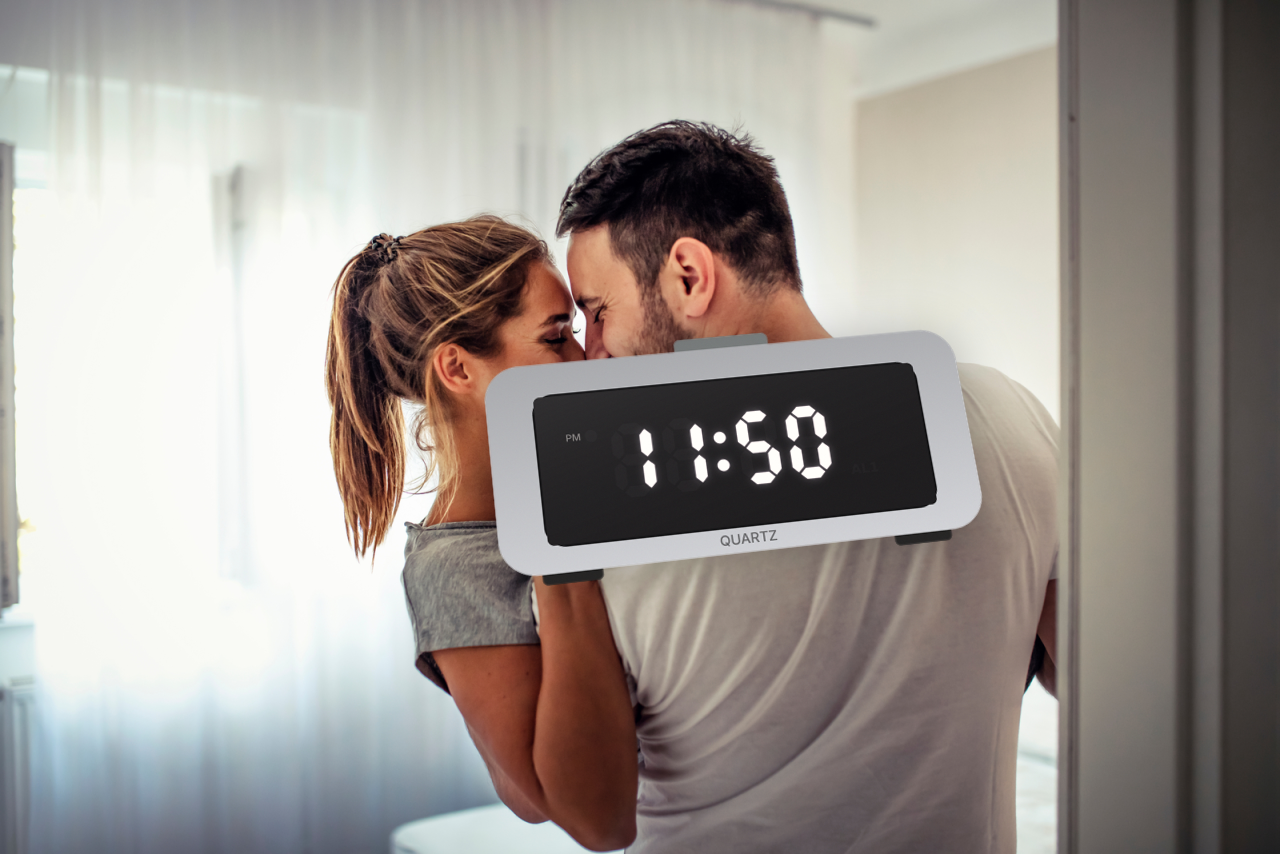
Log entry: 11:50
